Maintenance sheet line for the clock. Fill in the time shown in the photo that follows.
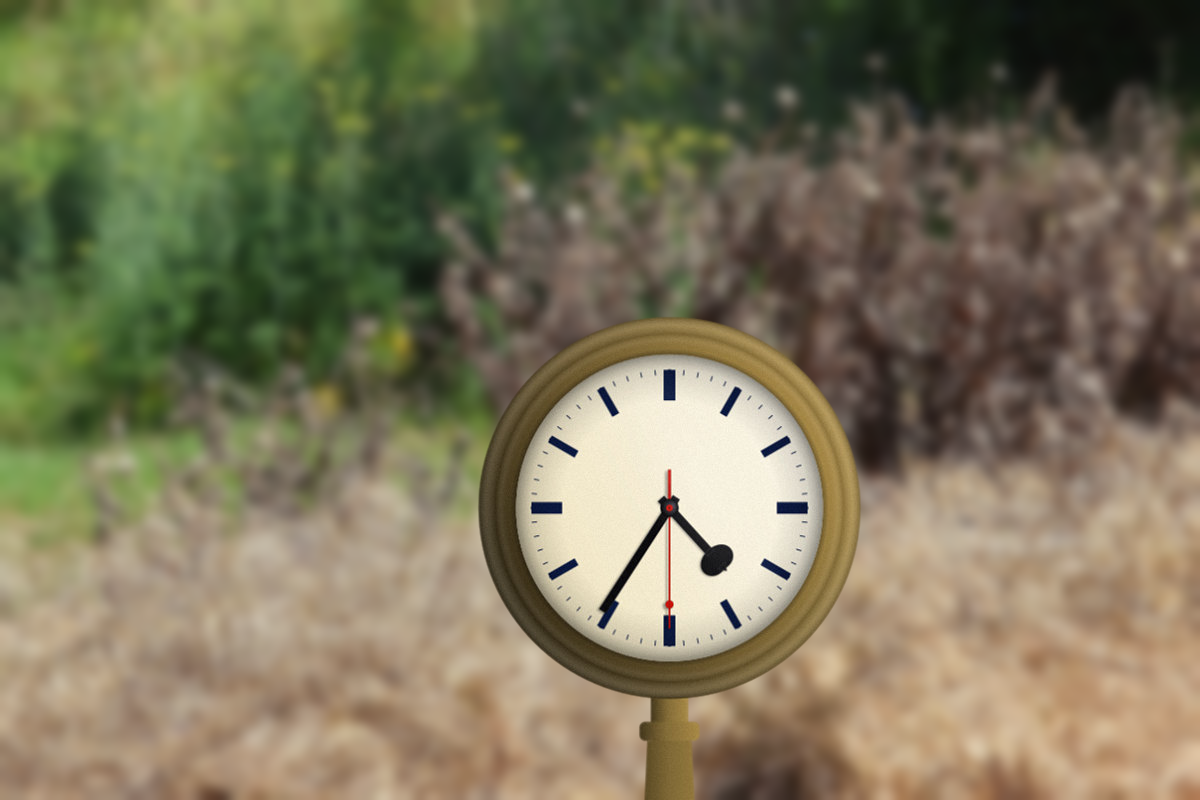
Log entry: 4:35:30
